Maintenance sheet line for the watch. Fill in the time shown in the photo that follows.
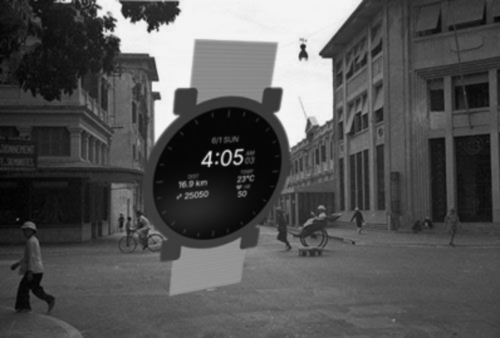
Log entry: 4:05
